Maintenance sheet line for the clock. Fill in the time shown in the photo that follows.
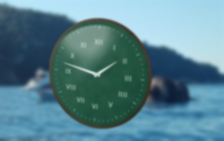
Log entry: 1:47
